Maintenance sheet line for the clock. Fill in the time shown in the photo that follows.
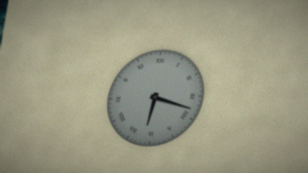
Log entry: 6:18
